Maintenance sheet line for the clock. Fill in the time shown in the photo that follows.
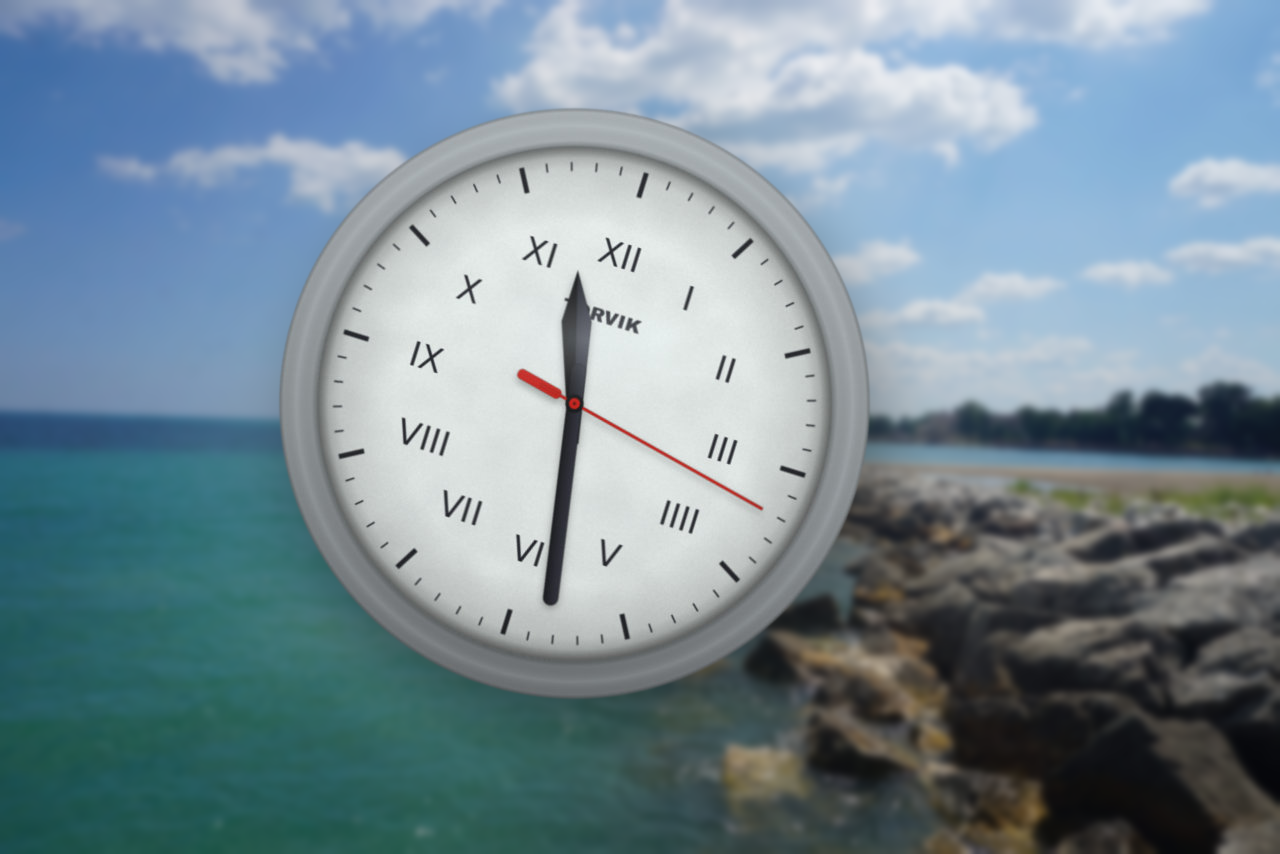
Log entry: 11:28:17
